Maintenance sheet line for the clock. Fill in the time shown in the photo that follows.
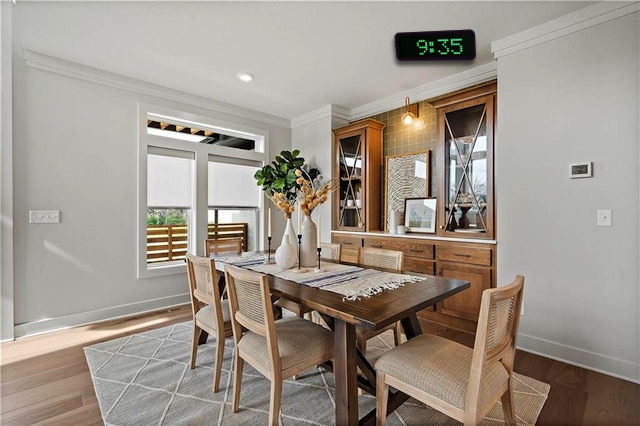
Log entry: 9:35
